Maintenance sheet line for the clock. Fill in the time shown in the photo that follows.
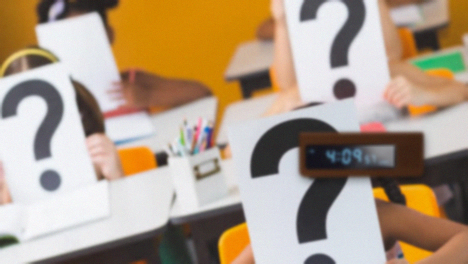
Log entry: 4:09
